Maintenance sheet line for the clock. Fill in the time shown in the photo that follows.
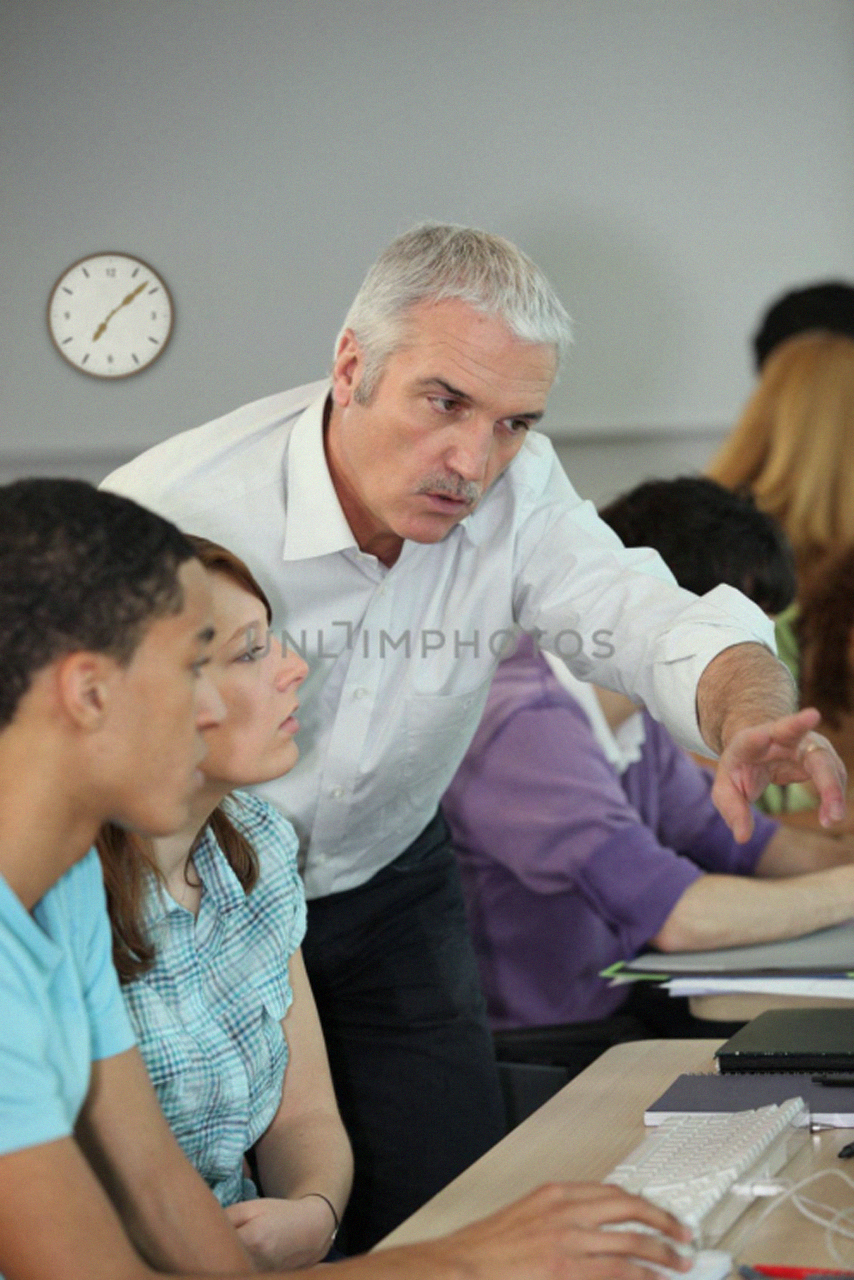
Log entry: 7:08
